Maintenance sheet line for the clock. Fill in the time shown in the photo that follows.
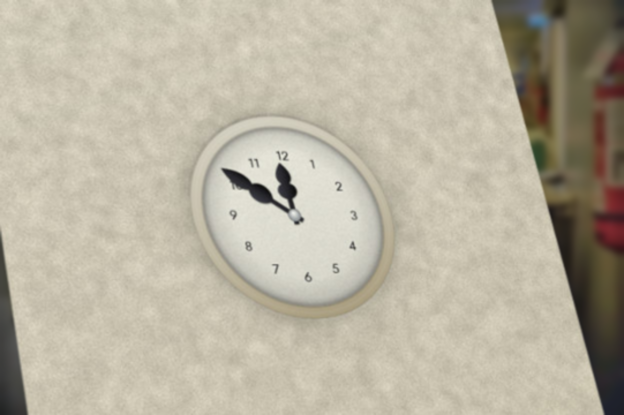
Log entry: 11:51
